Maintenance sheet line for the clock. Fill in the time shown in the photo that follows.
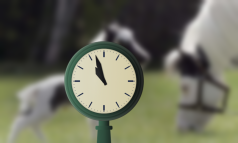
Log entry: 10:57
